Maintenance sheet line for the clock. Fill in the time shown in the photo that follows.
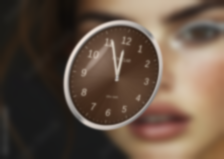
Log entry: 11:56
